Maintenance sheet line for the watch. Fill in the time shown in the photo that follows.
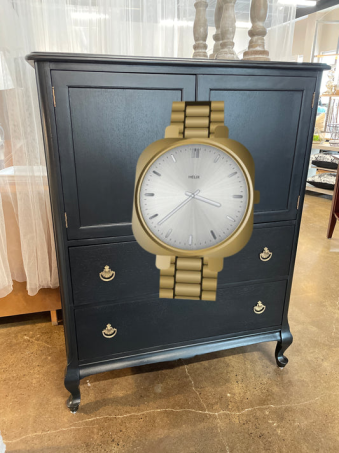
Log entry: 3:38
